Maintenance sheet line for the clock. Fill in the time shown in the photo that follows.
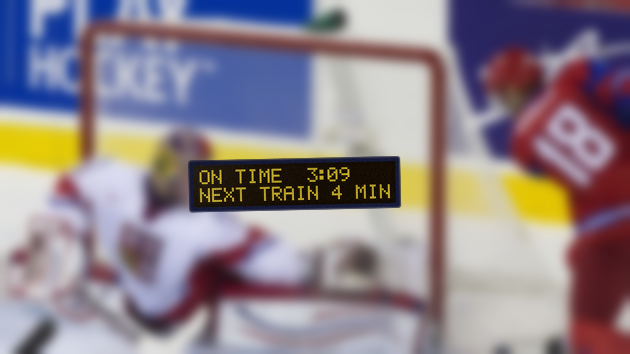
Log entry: 3:09
